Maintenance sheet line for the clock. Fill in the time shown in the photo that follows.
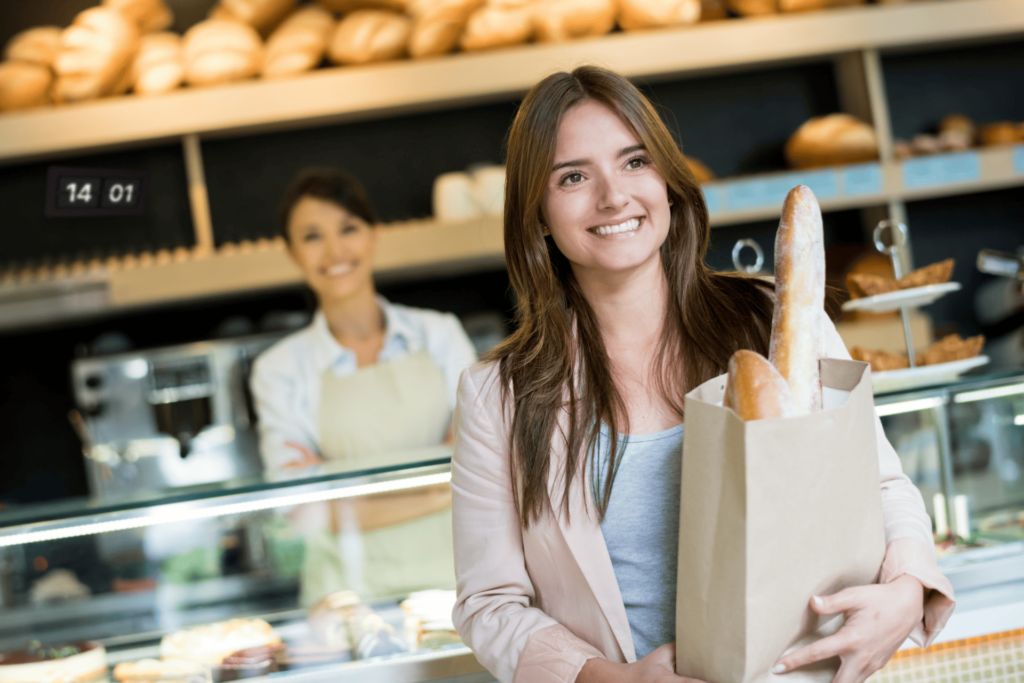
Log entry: 14:01
